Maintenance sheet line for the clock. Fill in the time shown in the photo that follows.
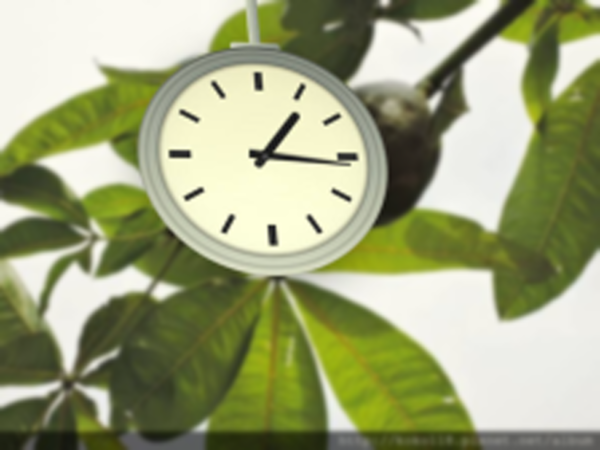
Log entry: 1:16
